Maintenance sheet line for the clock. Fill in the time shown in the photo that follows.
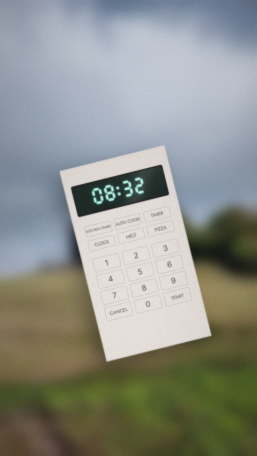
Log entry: 8:32
